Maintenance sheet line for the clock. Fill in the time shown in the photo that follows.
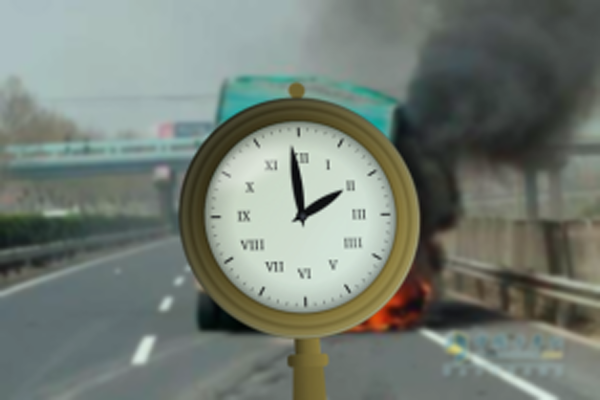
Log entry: 1:59
